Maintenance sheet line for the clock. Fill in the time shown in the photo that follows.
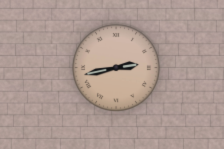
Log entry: 2:43
